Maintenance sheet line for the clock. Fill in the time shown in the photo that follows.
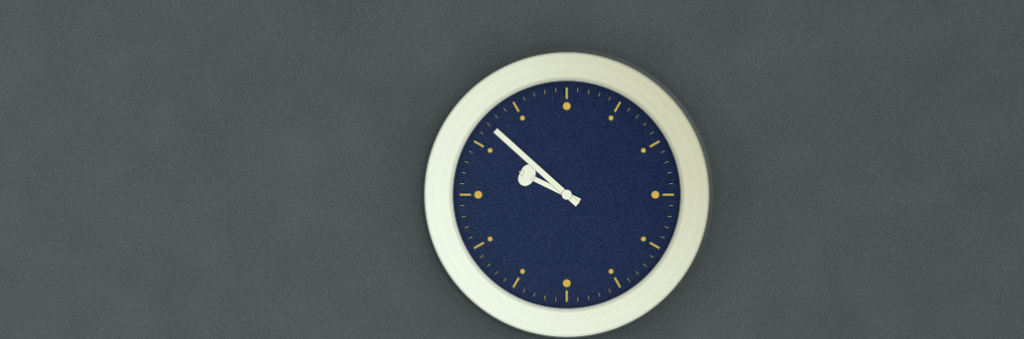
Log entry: 9:52
